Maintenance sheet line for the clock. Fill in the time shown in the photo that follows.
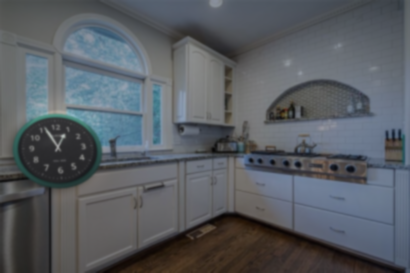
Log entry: 12:56
